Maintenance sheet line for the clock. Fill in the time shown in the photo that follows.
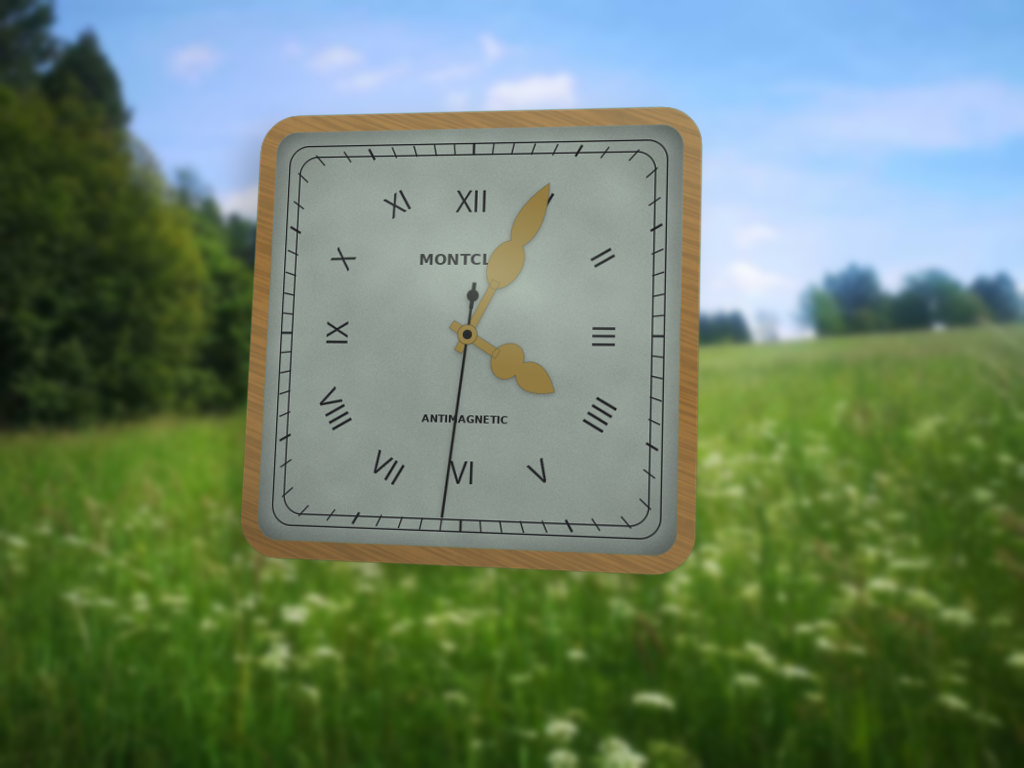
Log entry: 4:04:31
